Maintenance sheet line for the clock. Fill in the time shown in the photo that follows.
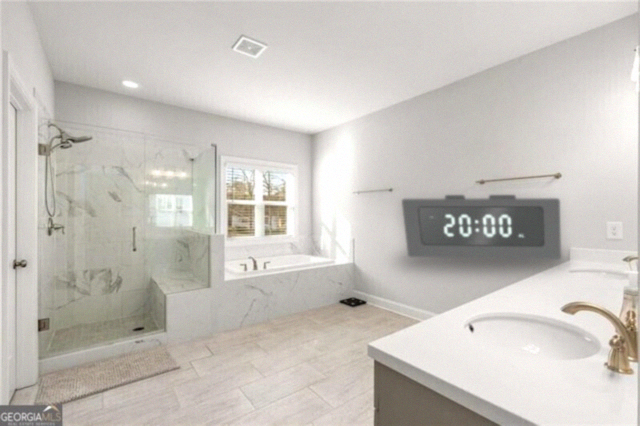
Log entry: 20:00
